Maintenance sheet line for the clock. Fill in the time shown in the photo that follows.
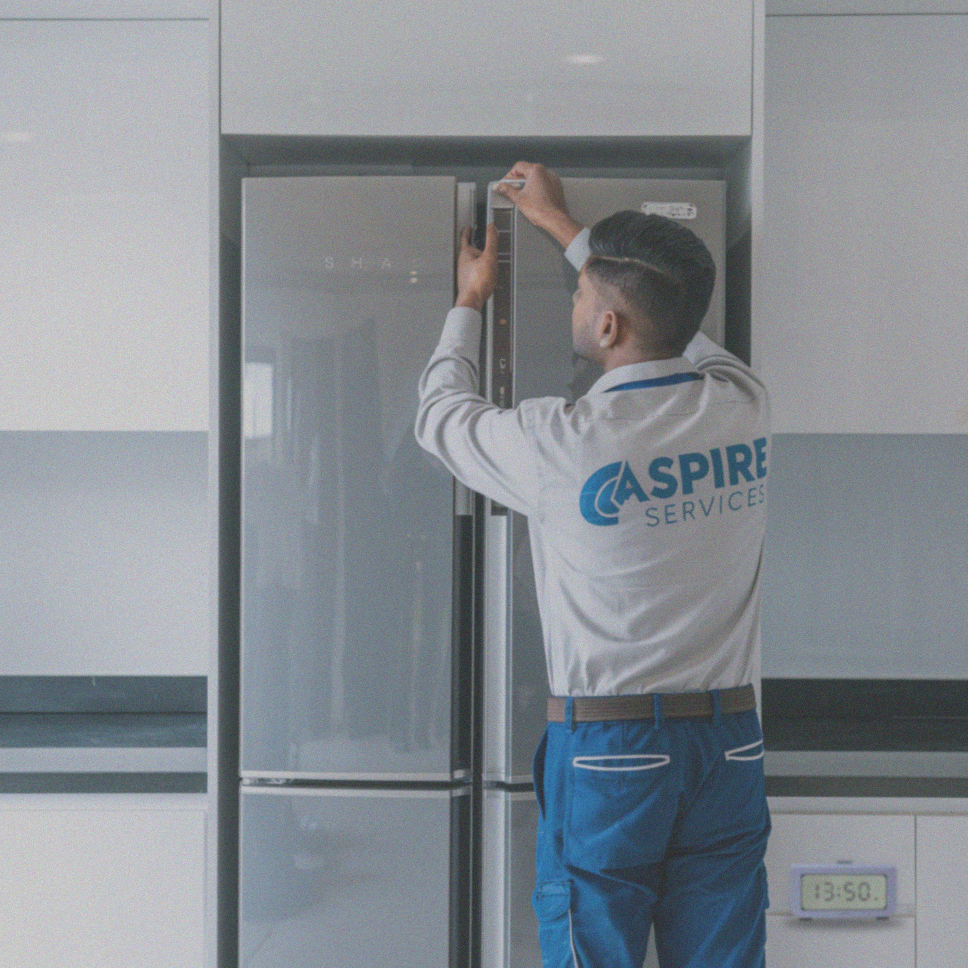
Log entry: 13:50
